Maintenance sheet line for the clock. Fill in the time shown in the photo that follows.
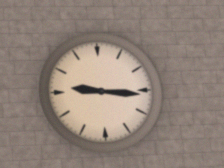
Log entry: 9:16
